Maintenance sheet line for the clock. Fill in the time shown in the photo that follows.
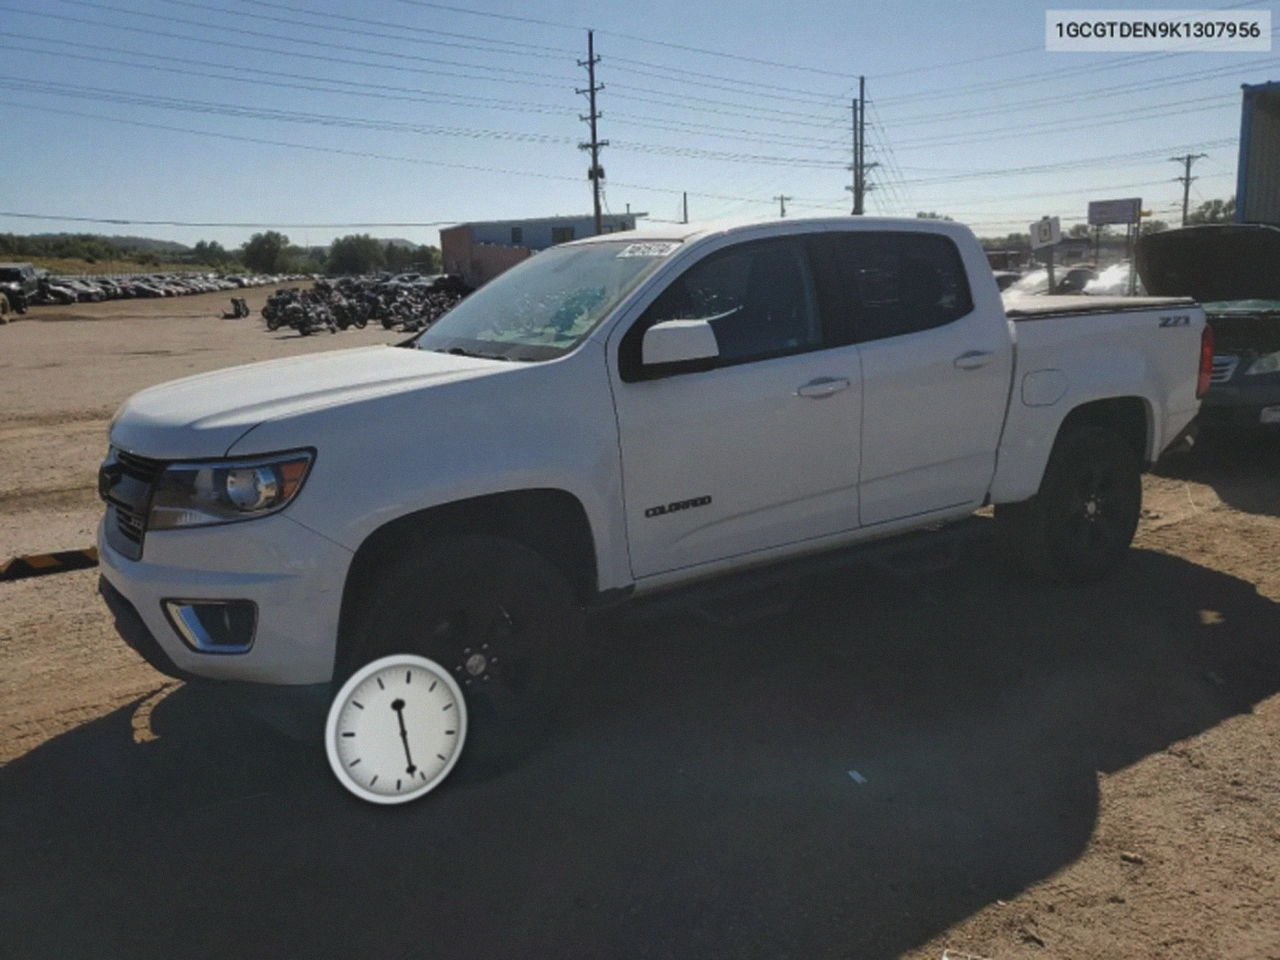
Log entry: 11:27
